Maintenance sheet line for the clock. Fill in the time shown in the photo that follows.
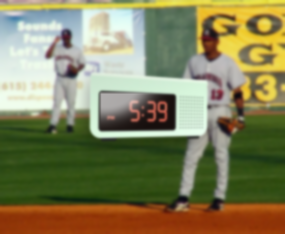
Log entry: 5:39
